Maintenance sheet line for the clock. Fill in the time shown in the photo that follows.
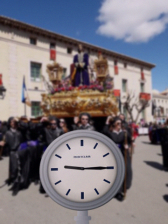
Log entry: 9:15
